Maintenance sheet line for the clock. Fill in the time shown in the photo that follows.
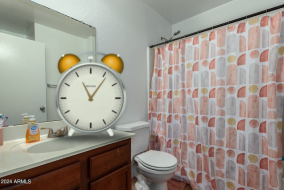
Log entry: 11:06
